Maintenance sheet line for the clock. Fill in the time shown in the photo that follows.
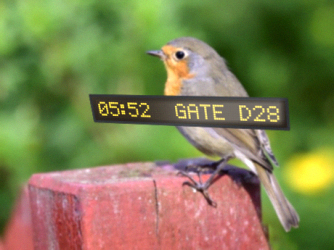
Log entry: 5:52
